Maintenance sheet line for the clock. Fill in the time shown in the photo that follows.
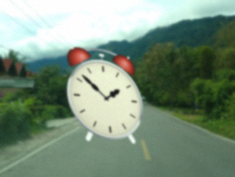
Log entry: 1:52
